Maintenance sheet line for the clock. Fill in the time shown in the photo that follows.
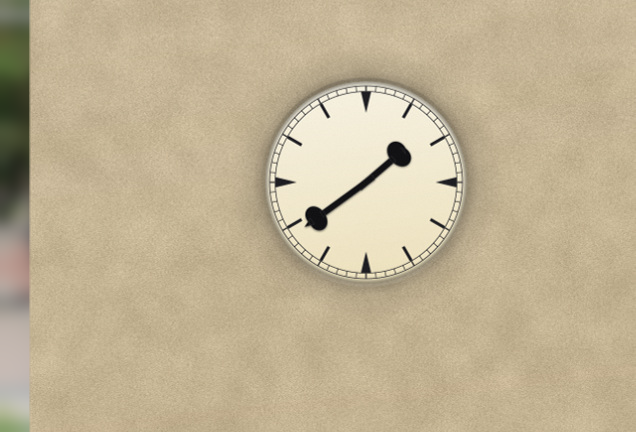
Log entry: 1:39
